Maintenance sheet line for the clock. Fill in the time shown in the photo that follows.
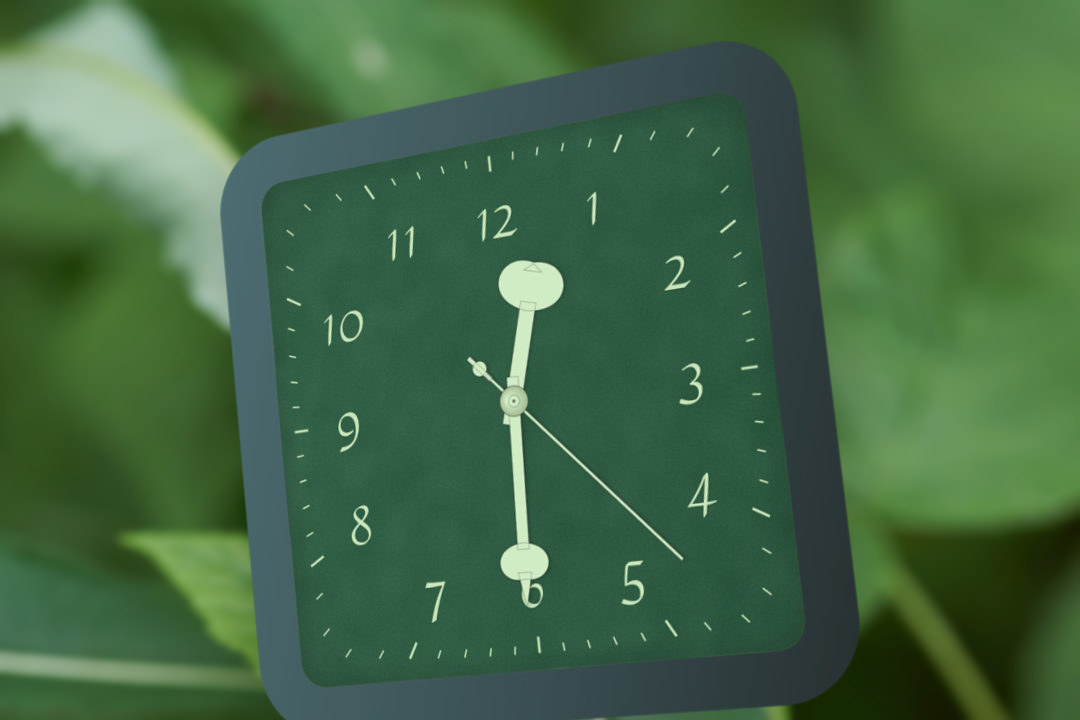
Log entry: 12:30:23
